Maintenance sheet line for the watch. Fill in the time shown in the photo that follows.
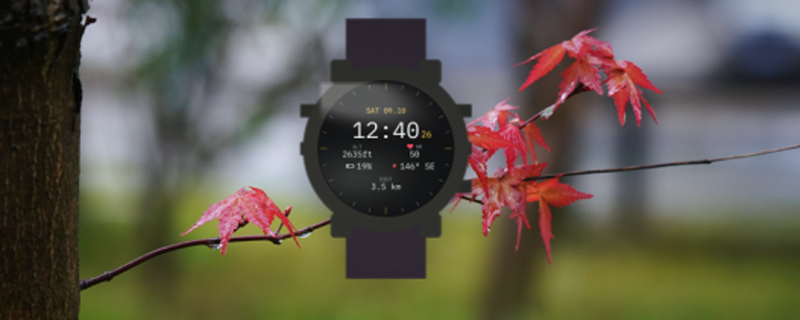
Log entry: 12:40
